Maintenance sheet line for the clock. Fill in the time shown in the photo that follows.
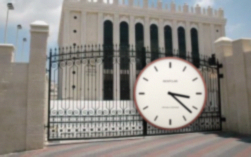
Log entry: 3:22
